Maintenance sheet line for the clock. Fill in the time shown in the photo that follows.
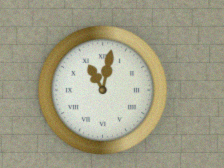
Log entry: 11:02
